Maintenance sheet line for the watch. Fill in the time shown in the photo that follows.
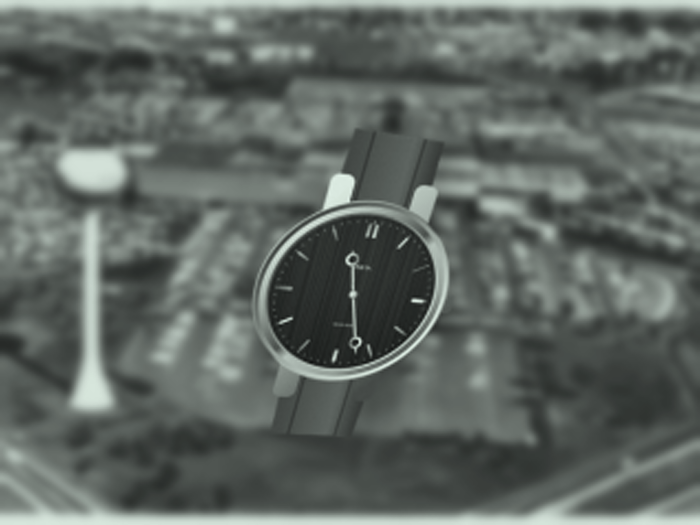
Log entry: 11:27
